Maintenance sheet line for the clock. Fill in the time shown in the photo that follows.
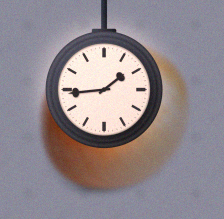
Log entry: 1:44
